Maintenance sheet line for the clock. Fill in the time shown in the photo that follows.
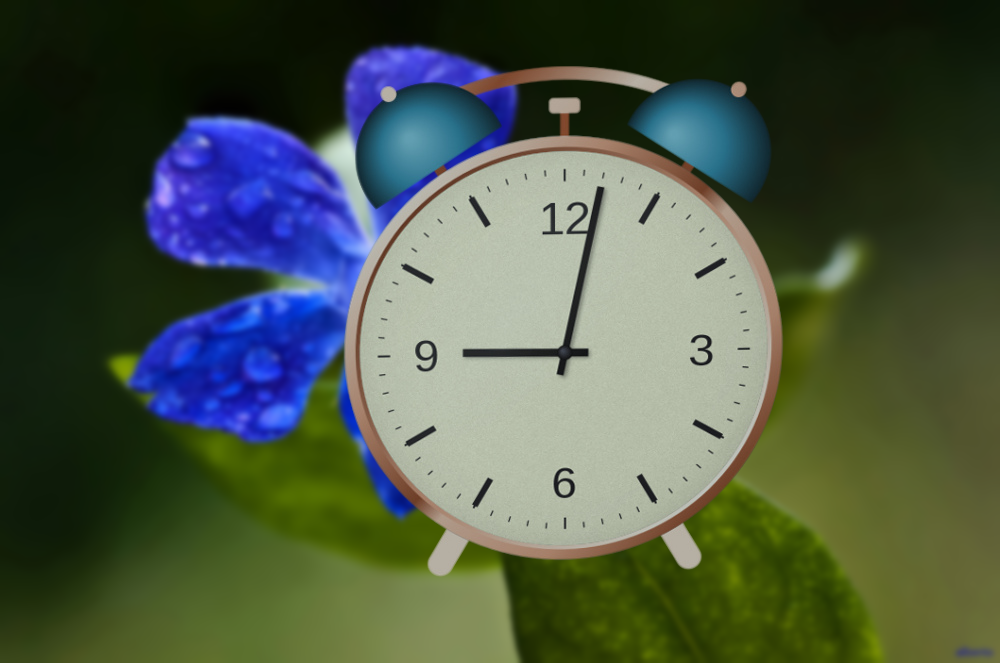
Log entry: 9:02
